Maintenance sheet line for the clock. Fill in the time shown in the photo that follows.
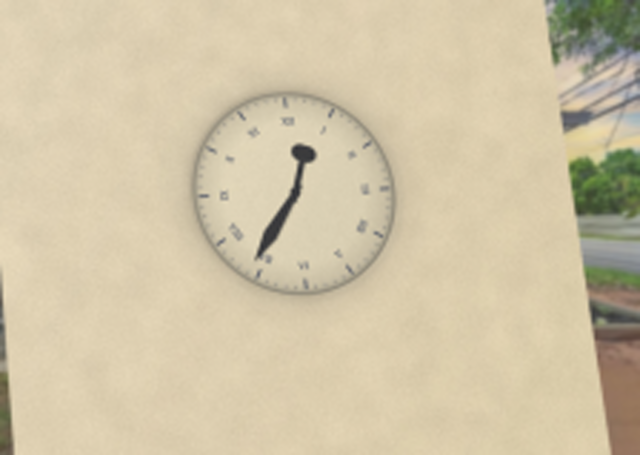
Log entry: 12:36
